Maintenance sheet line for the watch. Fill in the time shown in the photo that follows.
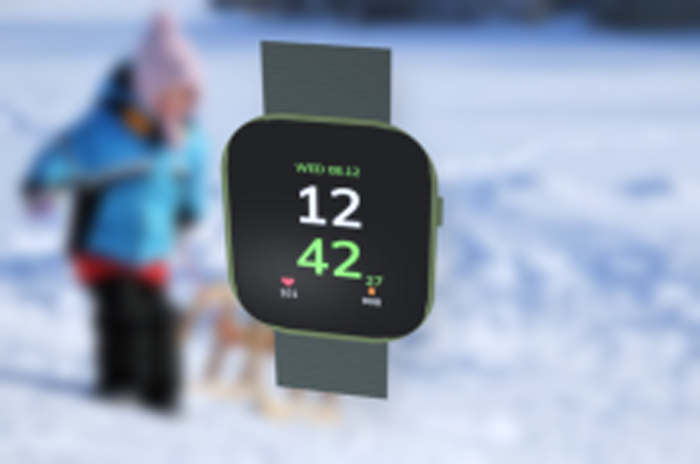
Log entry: 12:42
